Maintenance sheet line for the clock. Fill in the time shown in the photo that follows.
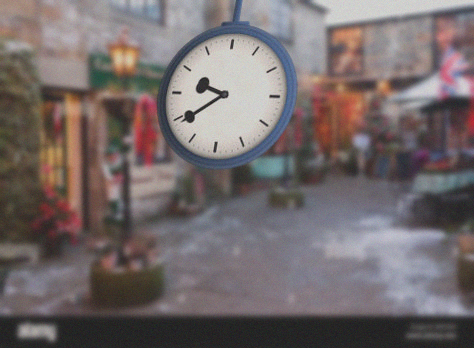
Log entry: 9:39
